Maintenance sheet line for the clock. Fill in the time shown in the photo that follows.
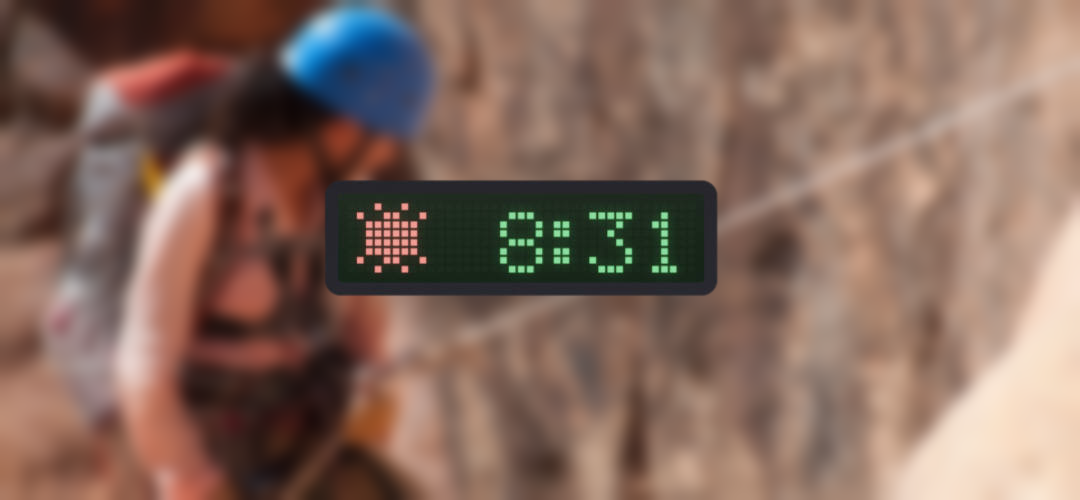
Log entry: 8:31
